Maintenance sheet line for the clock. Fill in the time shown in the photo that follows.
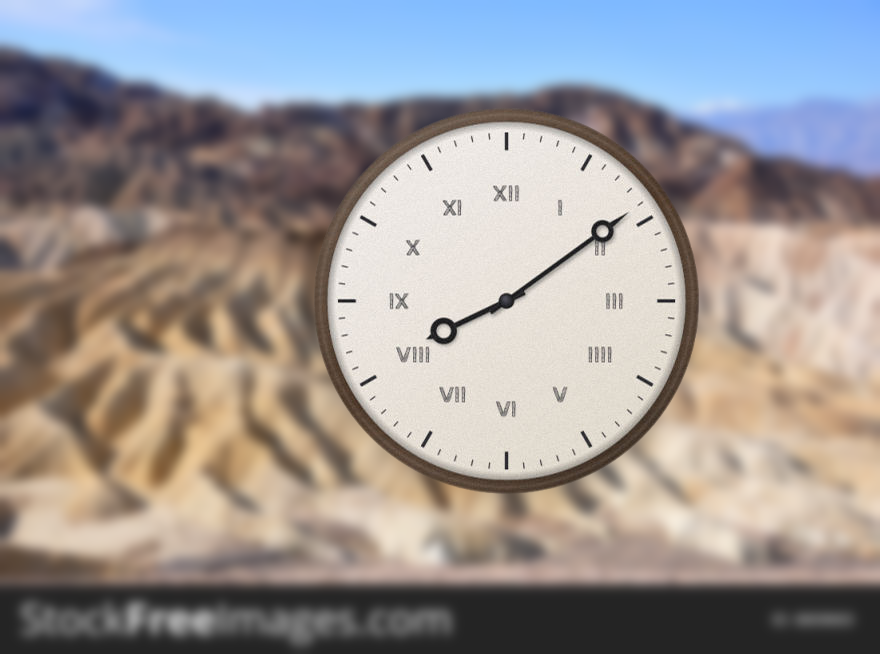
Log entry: 8:09
